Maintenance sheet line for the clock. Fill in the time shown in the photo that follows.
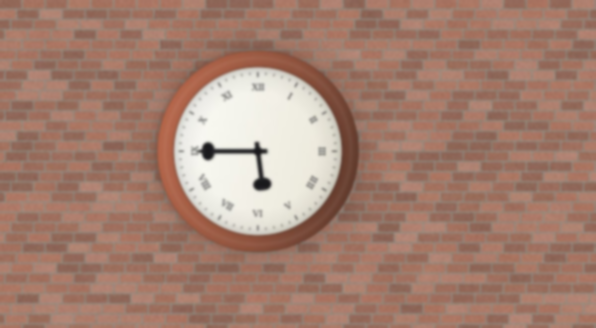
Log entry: 5:45
